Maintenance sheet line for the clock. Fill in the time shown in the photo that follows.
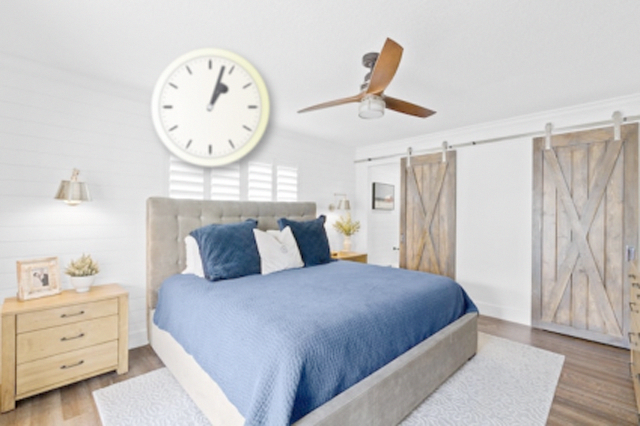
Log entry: 1:03
